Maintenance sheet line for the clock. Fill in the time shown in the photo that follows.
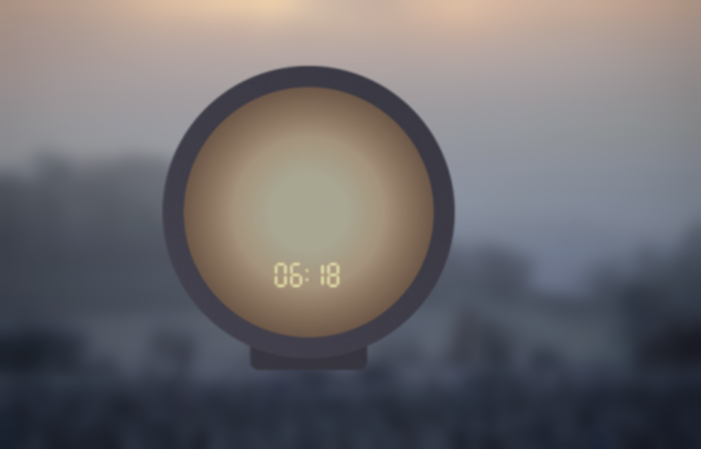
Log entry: 6:18
